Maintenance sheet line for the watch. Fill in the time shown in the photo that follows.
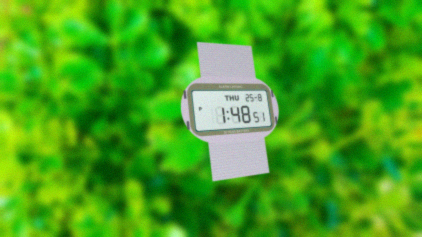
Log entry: 1:48:51
